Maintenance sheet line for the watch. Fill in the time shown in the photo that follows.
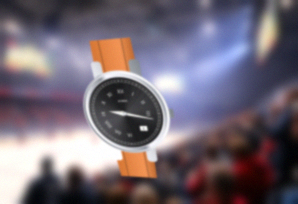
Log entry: 9:17
